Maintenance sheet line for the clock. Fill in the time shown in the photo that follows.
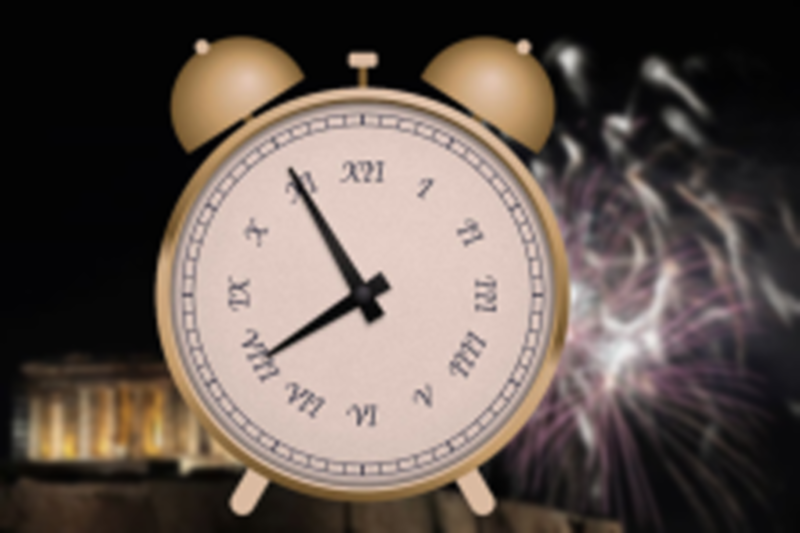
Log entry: 7:55
